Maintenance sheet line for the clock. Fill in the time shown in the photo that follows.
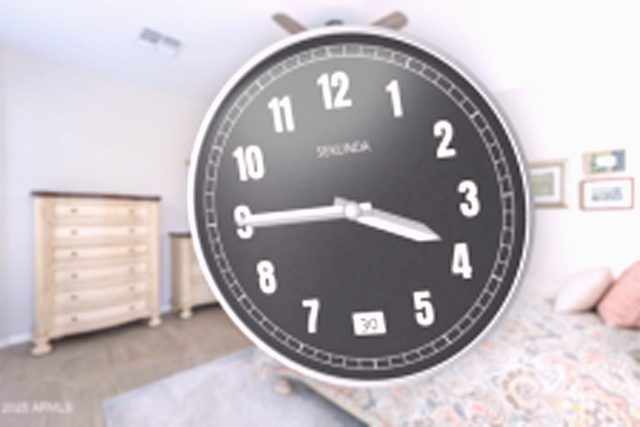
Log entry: 3:45
